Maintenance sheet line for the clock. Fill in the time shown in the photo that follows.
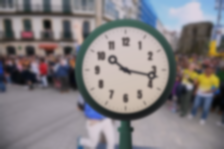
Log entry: 10:17
